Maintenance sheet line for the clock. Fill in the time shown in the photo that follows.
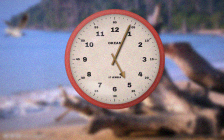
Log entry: 5:04
